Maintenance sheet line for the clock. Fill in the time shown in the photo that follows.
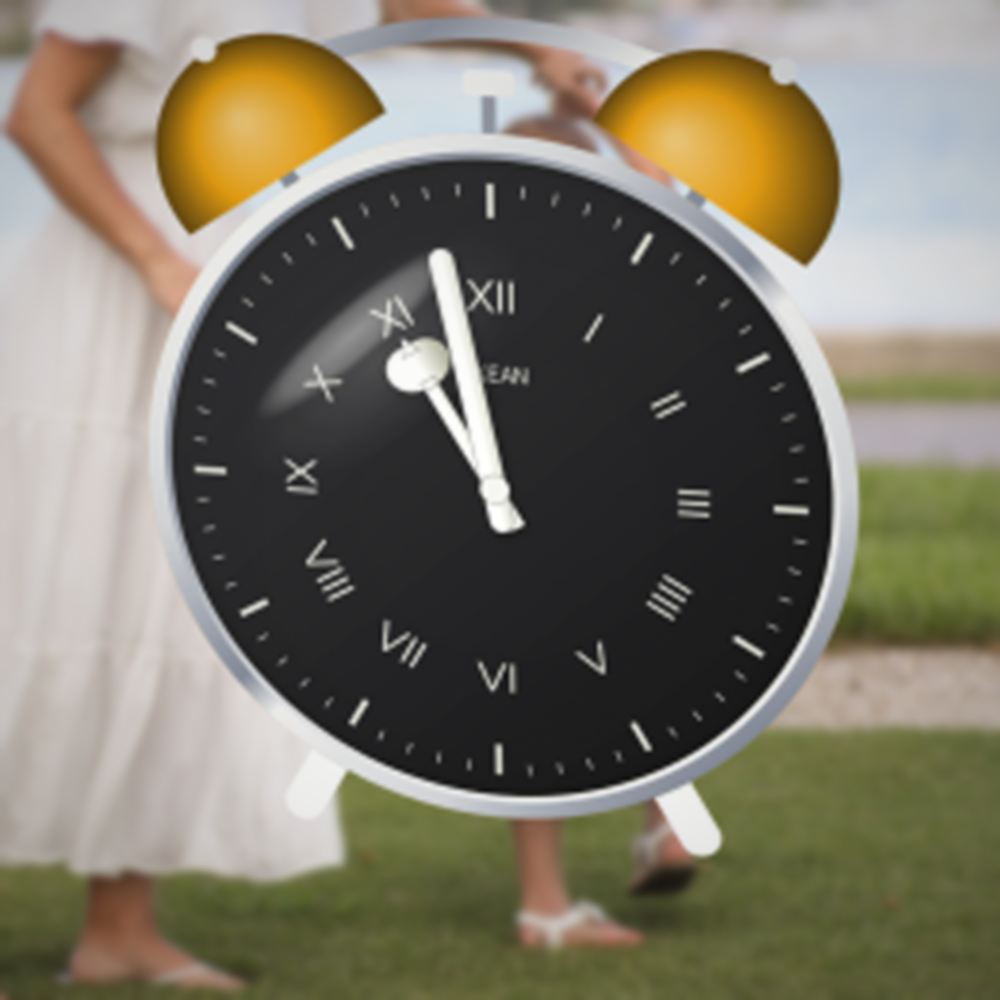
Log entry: 10:58
